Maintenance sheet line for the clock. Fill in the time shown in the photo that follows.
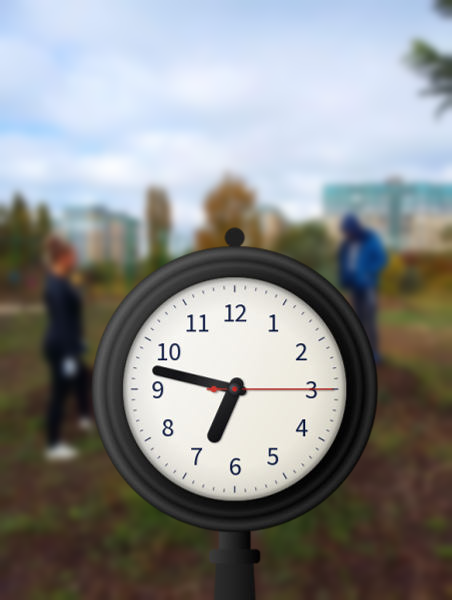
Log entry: 6:47:15
